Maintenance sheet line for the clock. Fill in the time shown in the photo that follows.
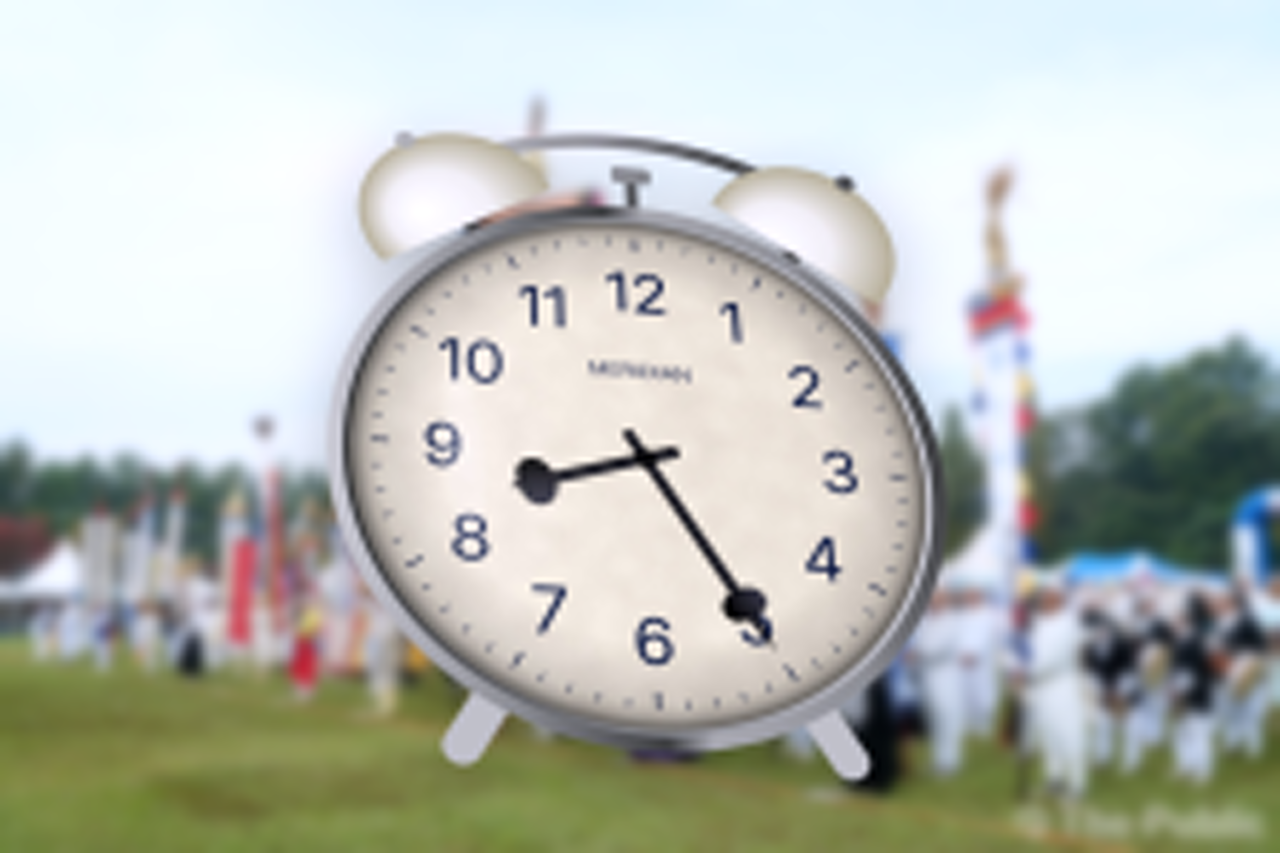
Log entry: 8:25
